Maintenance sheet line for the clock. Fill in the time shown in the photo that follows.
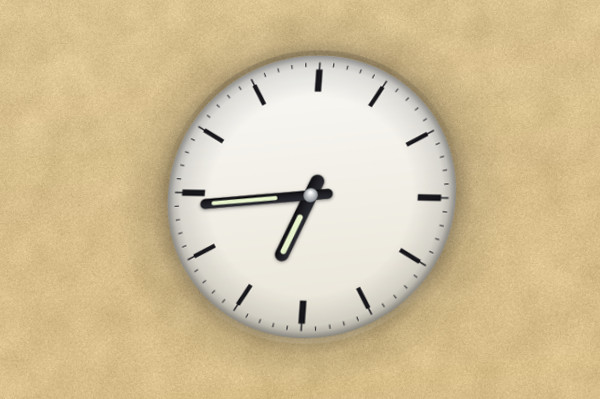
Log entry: 6:44
